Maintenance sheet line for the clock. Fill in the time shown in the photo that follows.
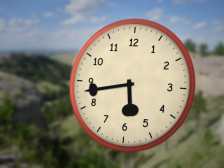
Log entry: 5:43
